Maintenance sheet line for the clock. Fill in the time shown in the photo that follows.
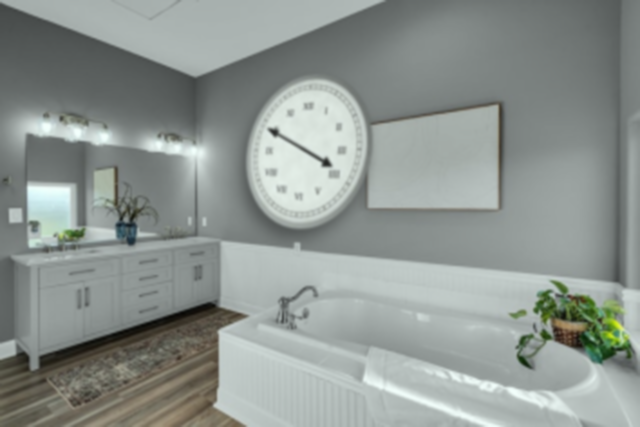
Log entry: 3:49
